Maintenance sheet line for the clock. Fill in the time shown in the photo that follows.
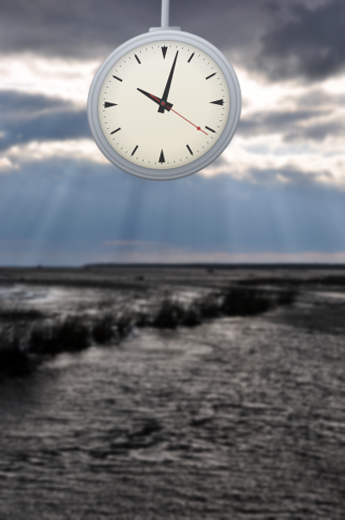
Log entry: 10:02:21
